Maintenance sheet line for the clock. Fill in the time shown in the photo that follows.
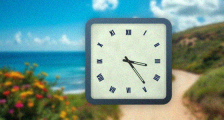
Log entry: 3:24
